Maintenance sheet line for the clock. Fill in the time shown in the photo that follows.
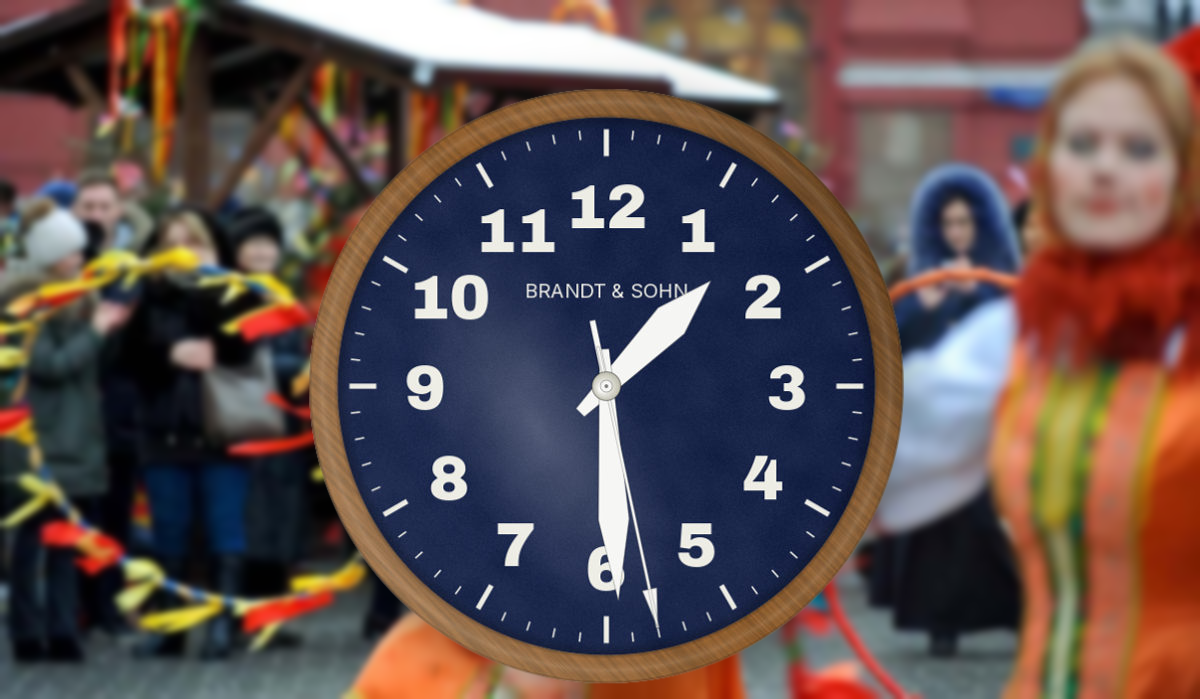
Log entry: 1:29:28
